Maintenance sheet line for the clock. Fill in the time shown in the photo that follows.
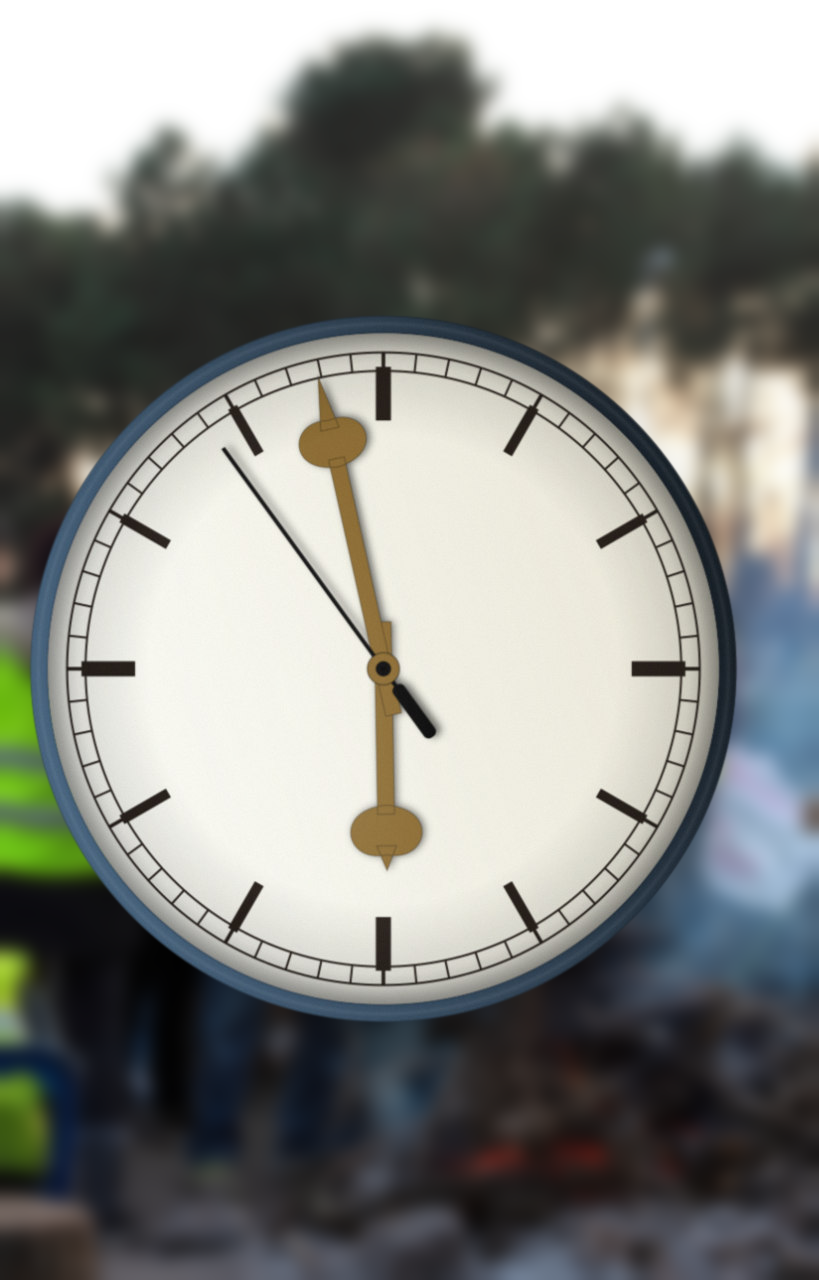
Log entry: 5:57:54
